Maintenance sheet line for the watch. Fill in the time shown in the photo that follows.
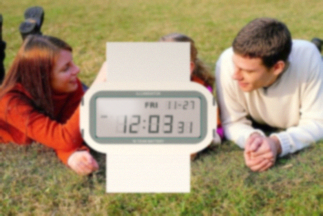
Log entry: 12:03:31
